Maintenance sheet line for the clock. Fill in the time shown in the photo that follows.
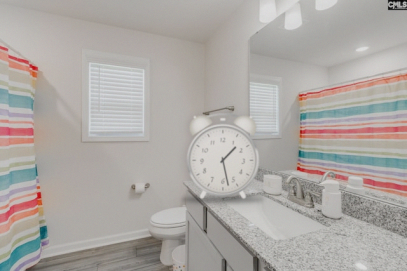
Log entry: 1:28
